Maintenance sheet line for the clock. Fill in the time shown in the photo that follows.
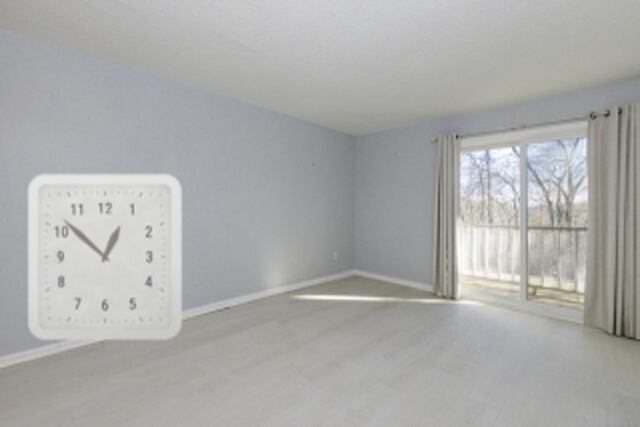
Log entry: 12:52
